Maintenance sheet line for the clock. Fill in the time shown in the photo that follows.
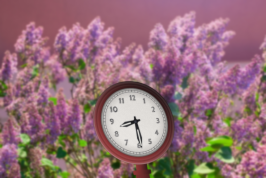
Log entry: 8:29
